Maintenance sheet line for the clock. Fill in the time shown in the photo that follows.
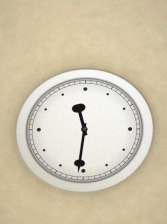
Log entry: 11:31
